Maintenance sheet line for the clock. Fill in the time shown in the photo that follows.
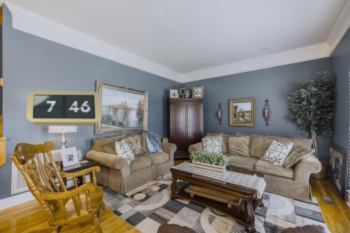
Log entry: 7:46
